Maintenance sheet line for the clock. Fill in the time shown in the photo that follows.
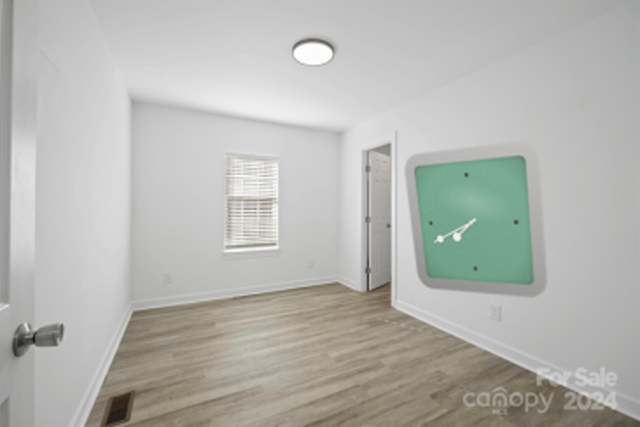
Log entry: 7:41
